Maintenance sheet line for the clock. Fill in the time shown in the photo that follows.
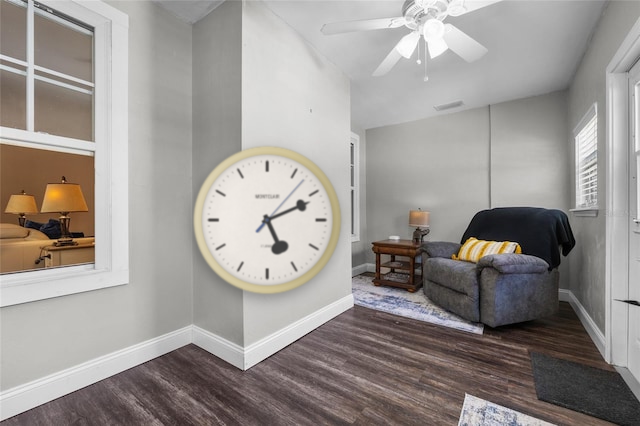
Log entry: 5:11:07
